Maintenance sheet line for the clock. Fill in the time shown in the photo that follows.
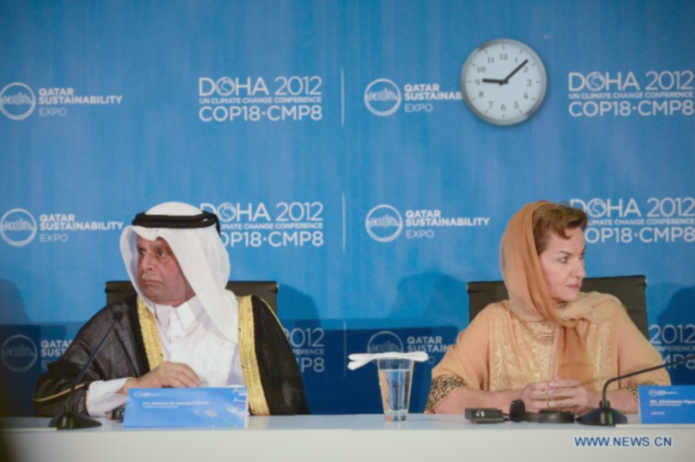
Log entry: 9:08
